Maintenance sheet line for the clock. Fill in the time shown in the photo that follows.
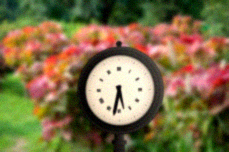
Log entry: 5:32
